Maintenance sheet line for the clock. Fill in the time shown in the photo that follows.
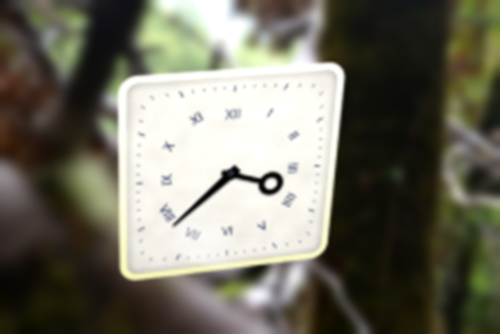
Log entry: 3:38
